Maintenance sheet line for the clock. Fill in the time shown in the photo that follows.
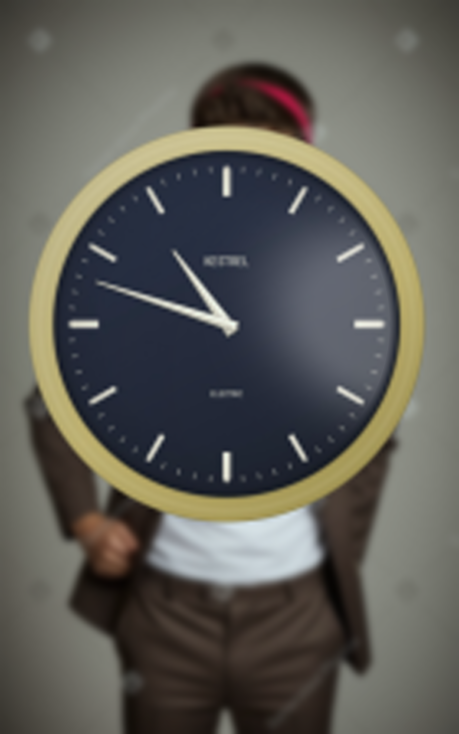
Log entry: 10:48
